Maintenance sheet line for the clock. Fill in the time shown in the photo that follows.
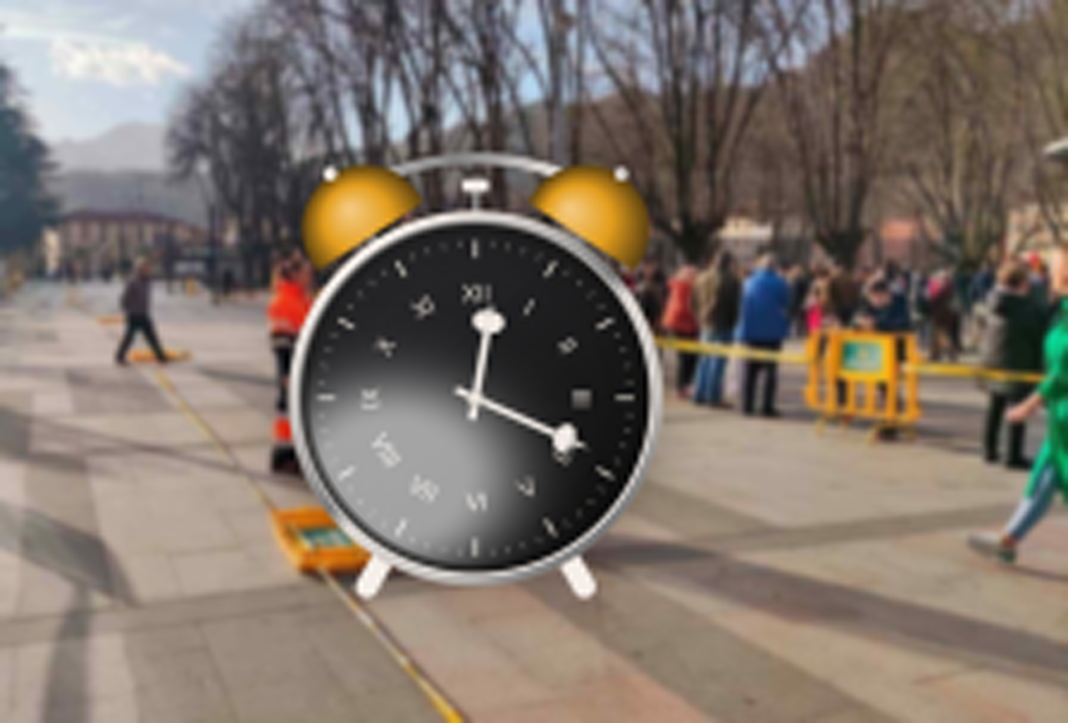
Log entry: 12:19
